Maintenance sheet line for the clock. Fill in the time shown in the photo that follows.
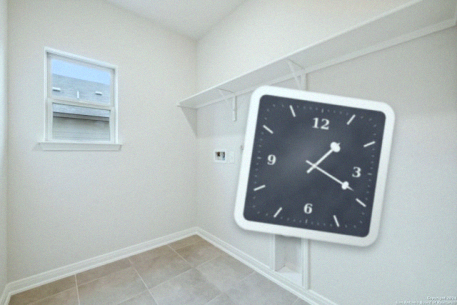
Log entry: 1:19
